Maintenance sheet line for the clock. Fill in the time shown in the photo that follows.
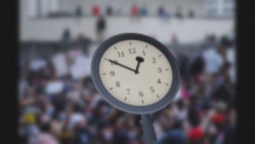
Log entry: 12:50
